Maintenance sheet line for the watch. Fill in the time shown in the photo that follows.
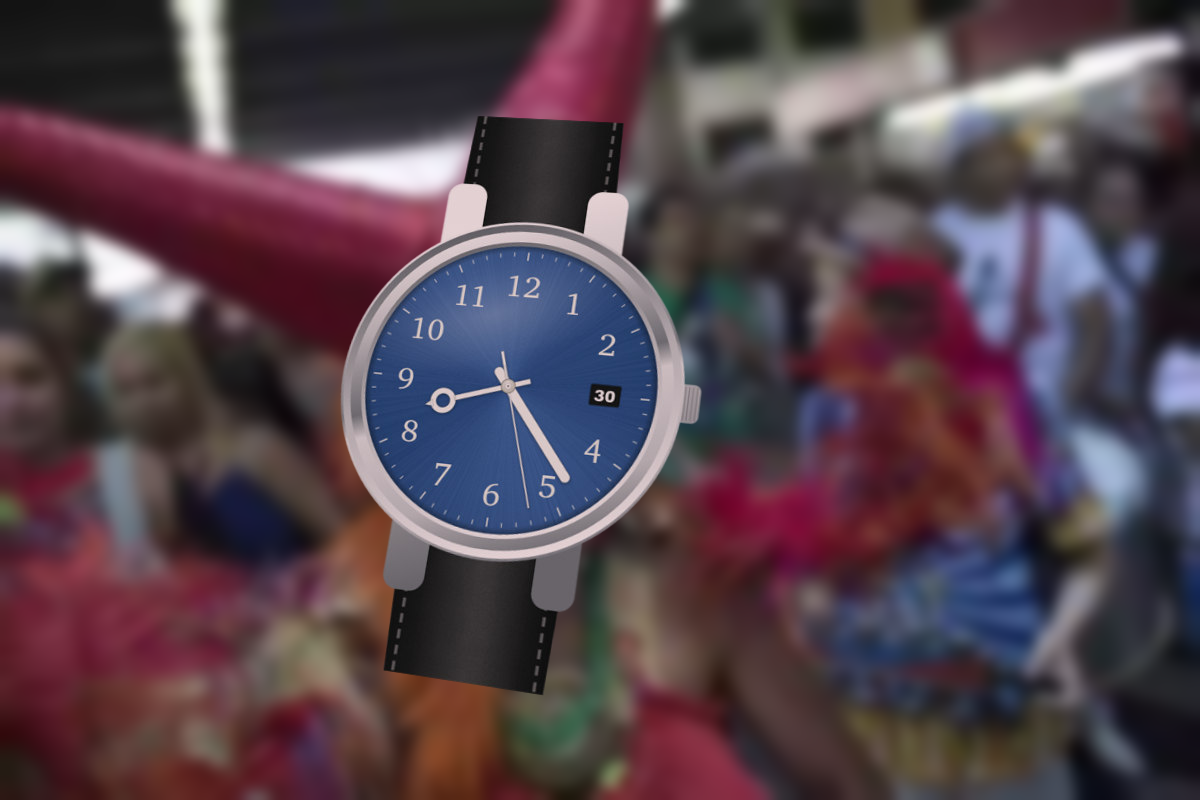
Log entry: 8:23:27
